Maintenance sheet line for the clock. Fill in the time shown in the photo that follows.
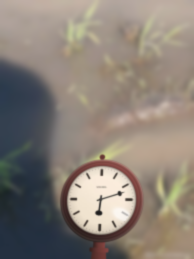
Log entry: 6:12
